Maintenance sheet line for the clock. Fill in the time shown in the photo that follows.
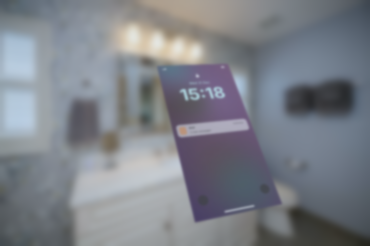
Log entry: 15:18
